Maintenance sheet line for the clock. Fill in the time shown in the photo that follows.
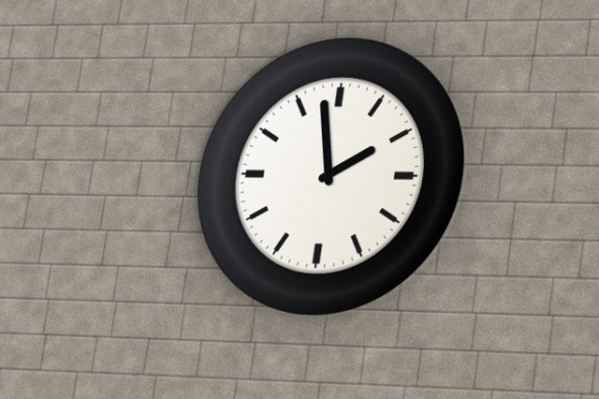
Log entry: 1:58
